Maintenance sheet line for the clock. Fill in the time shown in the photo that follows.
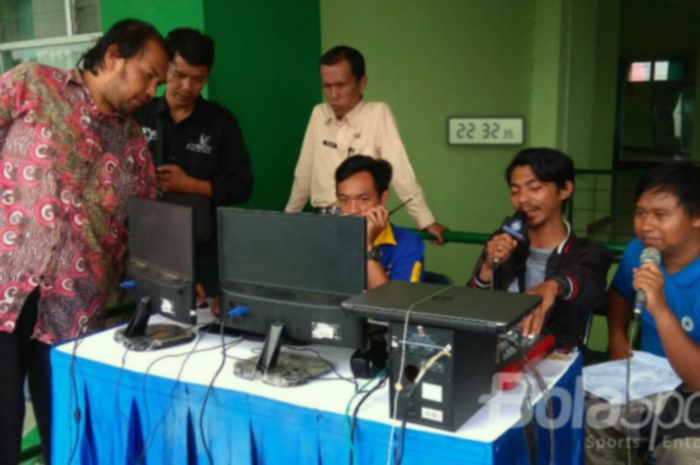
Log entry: 22:32
